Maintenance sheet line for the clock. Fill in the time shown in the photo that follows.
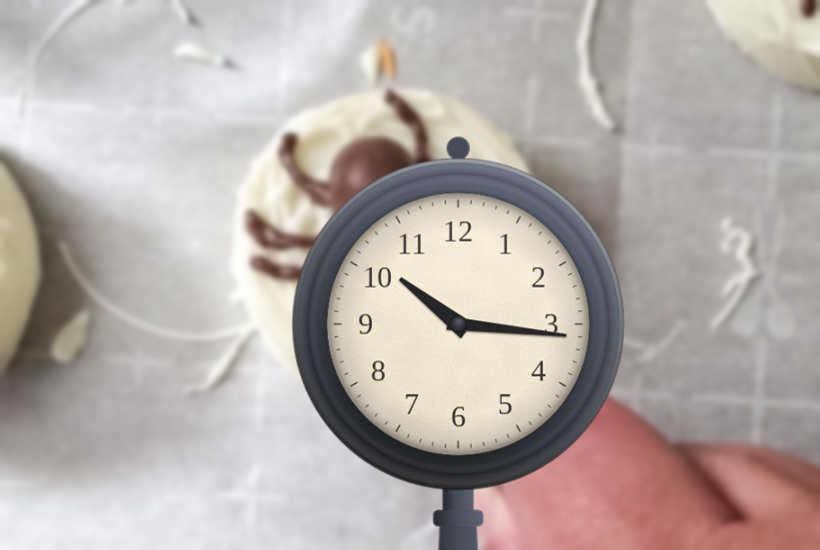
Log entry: 10:16
